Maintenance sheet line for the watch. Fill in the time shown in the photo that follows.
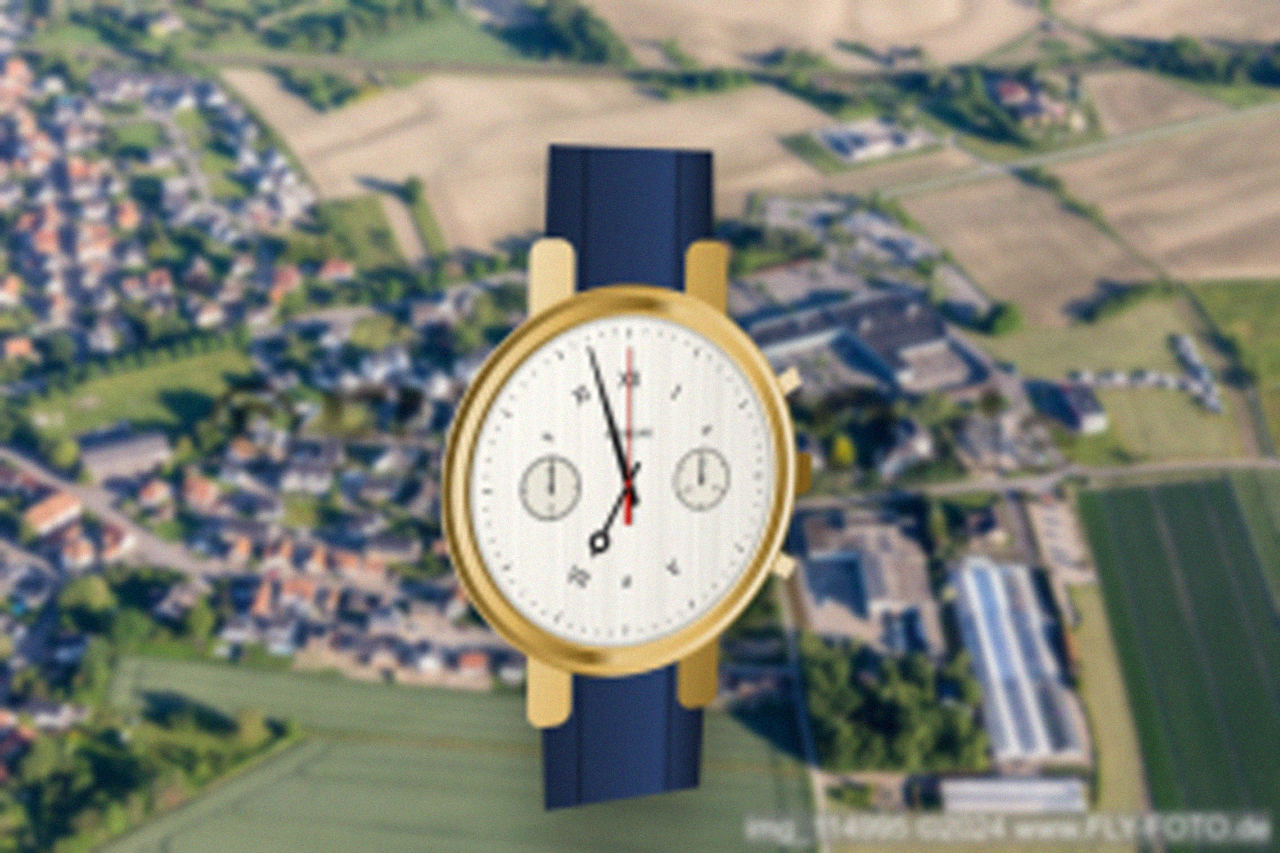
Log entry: 6:57
